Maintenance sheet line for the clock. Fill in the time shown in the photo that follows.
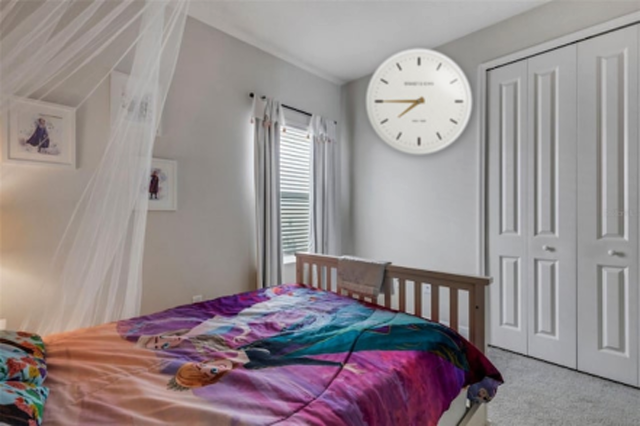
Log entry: 7:45
